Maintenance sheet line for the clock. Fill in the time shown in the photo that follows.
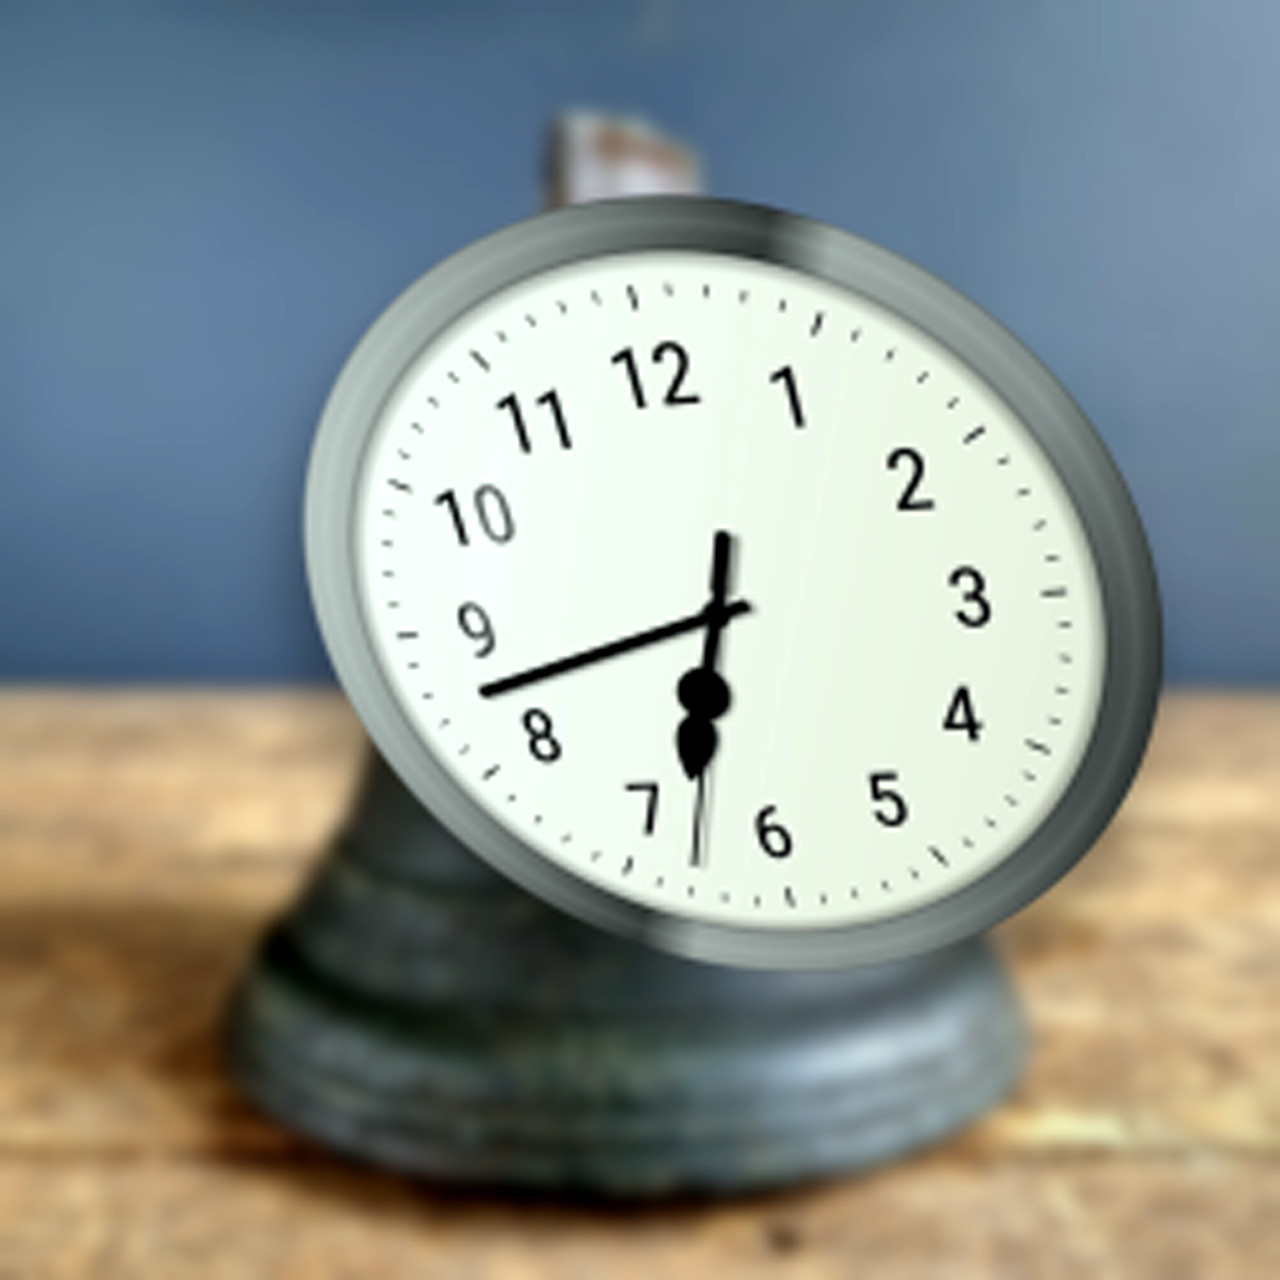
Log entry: 6:42:33
